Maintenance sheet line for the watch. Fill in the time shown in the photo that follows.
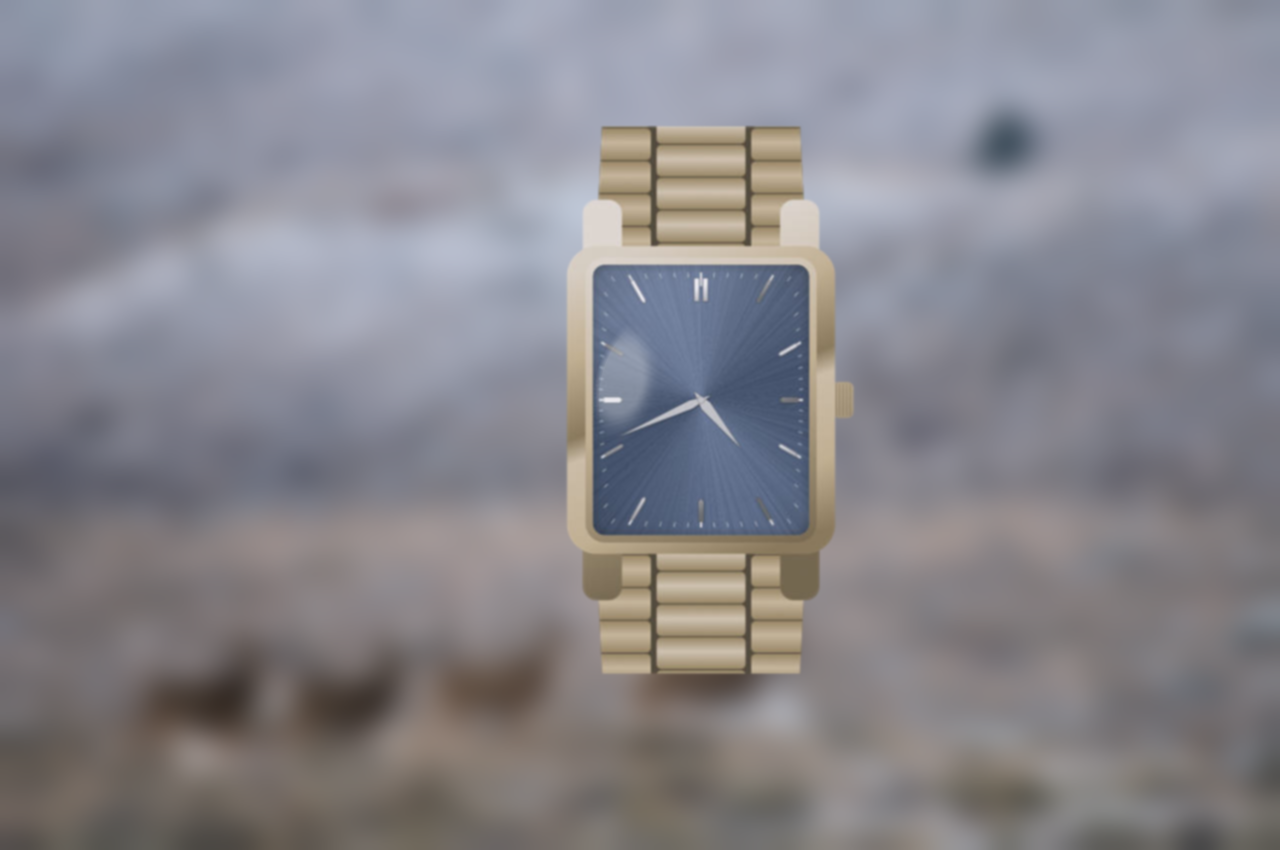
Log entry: 4:41
